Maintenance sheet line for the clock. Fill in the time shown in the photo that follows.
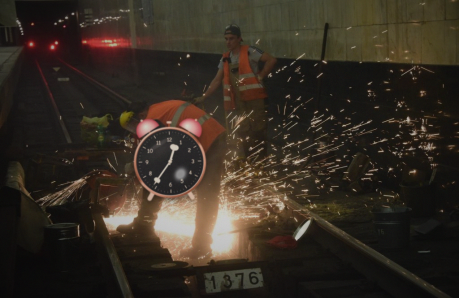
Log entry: 12:36
